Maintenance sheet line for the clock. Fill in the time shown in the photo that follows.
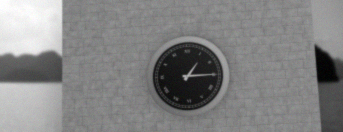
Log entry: 1:15
